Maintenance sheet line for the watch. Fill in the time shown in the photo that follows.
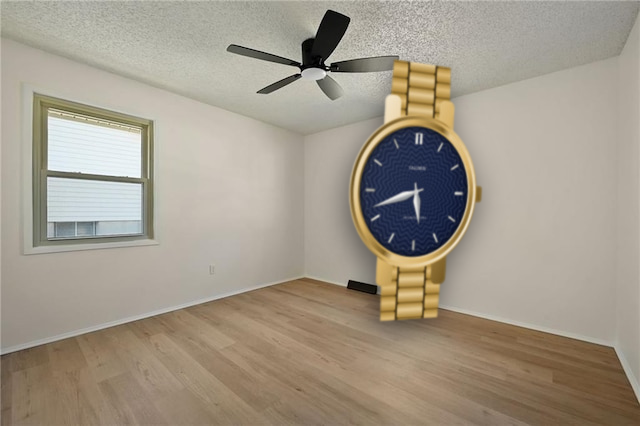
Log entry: 5:42
